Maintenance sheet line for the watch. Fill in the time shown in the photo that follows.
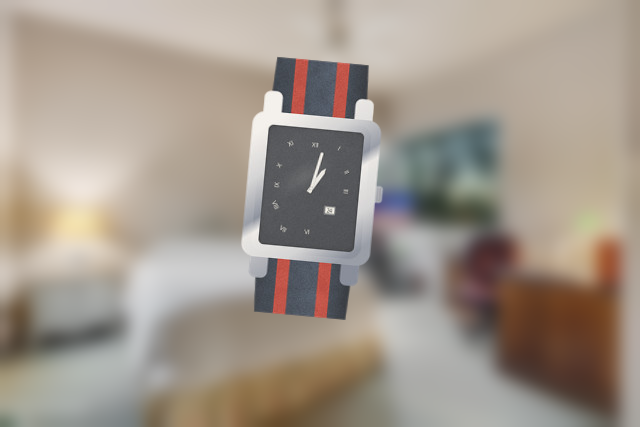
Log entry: 1:02
